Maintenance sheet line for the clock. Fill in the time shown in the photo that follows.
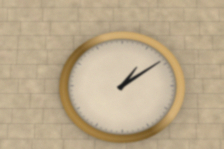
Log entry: 1:09
